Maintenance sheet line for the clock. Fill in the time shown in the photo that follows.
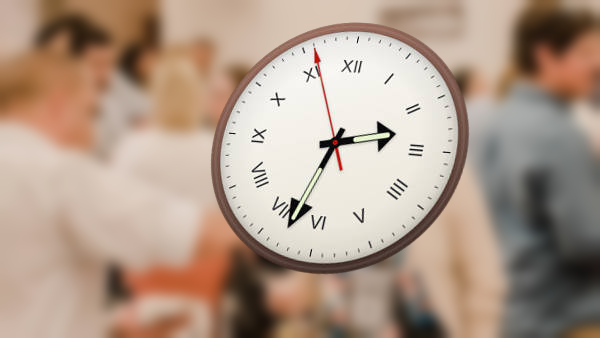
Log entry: 2:32:56
